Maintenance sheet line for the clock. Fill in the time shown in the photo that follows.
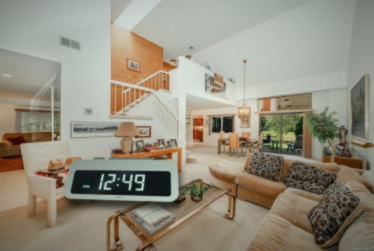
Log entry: 12:49
